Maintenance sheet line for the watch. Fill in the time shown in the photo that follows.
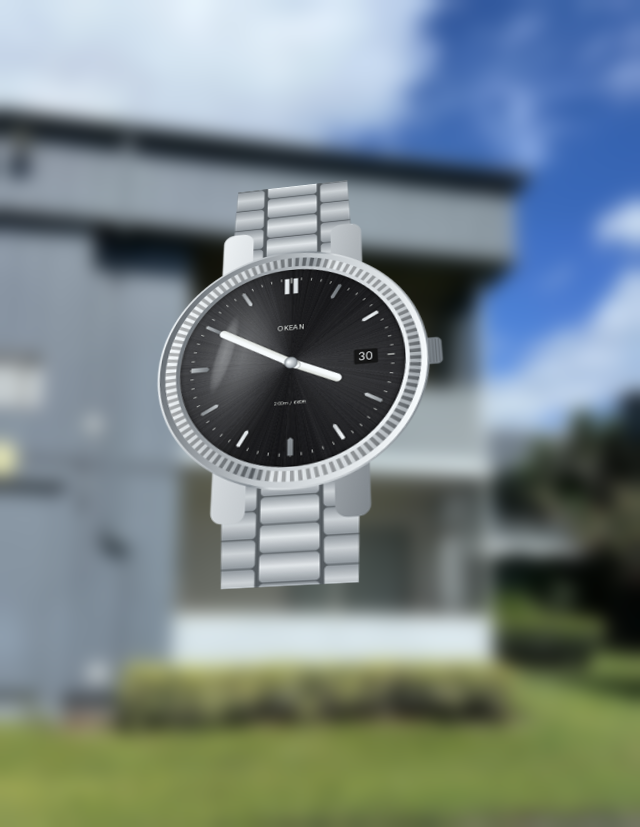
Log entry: 3:50
